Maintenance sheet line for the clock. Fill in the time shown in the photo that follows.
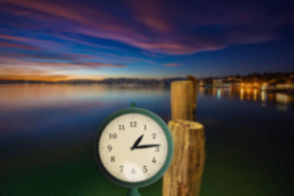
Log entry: 1:14
